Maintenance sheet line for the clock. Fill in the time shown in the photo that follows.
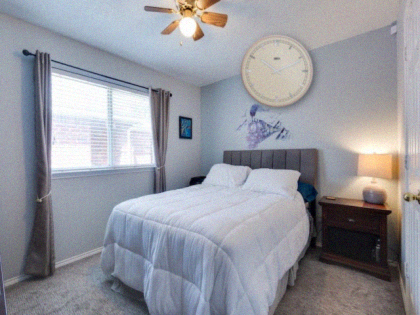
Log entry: 10:11
